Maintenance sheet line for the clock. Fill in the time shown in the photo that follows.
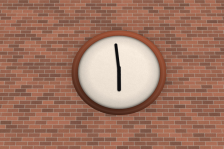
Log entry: 5:59
